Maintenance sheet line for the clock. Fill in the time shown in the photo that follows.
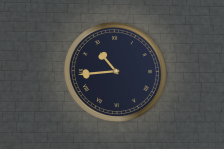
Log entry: 10:44
